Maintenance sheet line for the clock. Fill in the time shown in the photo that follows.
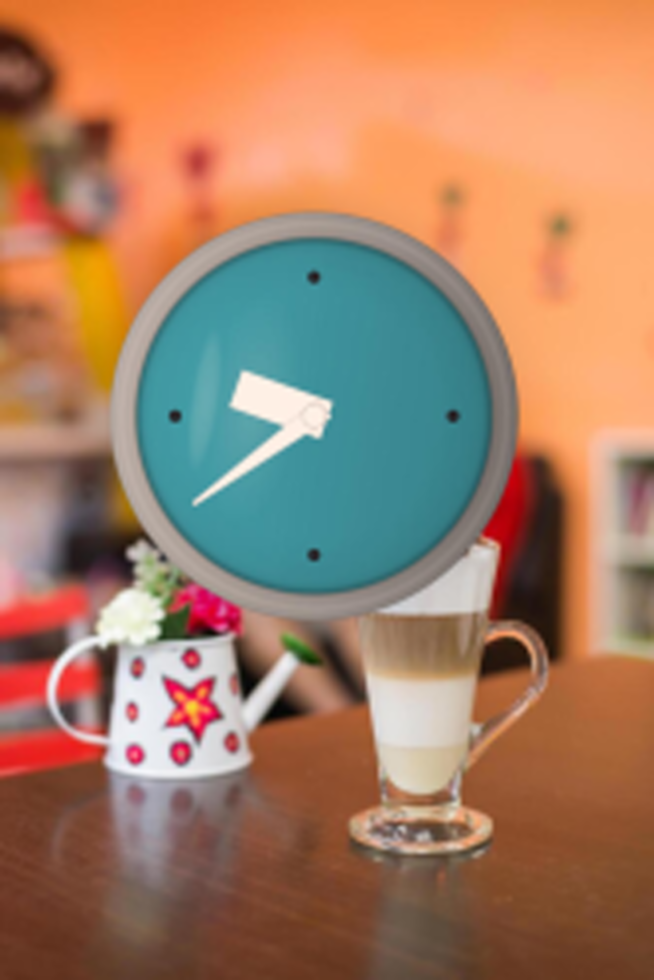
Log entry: 9:39
